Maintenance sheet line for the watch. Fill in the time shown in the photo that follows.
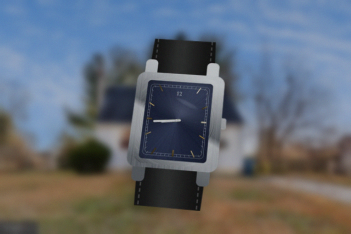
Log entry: 8:44
